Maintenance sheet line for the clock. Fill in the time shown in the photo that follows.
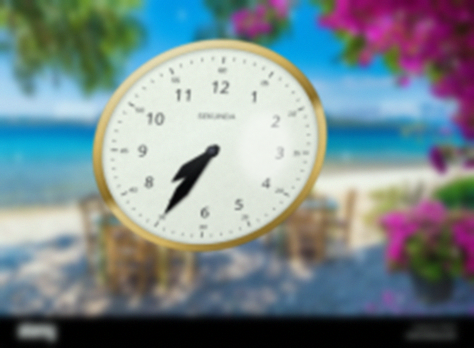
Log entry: 7:35
